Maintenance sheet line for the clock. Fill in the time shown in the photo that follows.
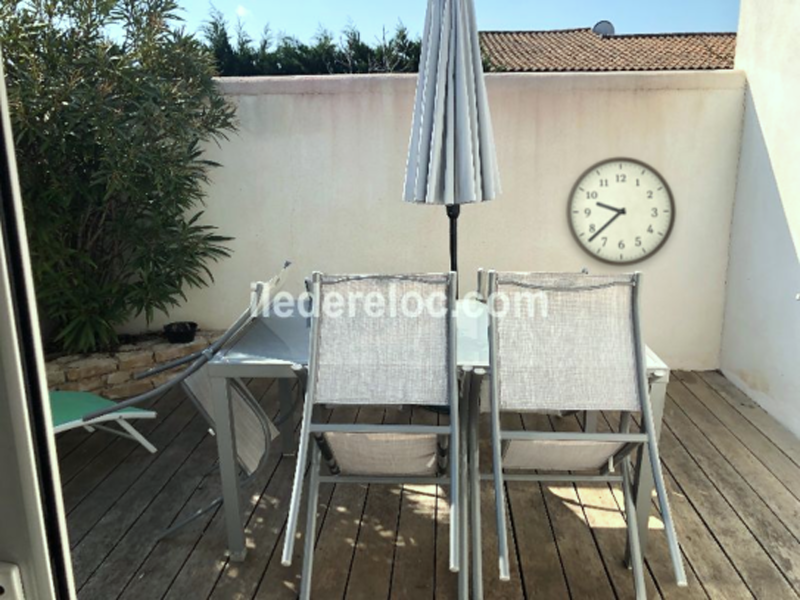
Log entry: 9:38
